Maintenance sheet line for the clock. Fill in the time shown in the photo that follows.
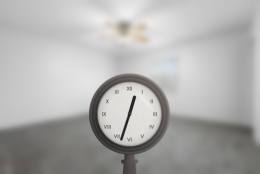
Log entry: 12:33
